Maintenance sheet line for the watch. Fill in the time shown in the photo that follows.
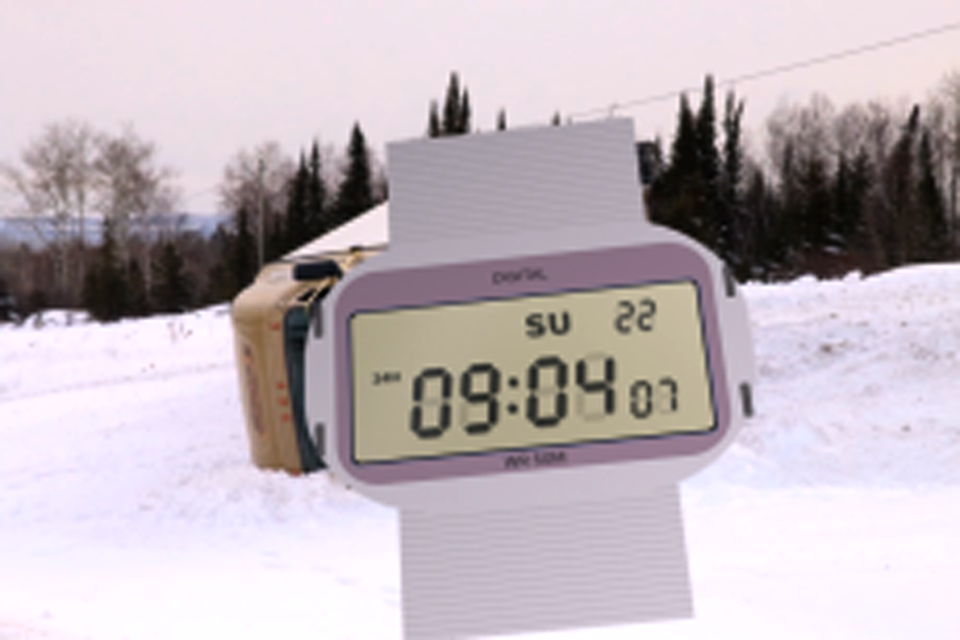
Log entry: 9:04:07
